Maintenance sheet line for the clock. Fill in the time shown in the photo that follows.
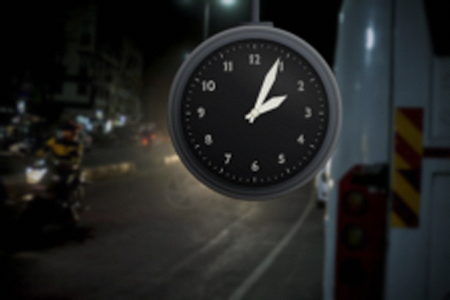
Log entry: 2:04
